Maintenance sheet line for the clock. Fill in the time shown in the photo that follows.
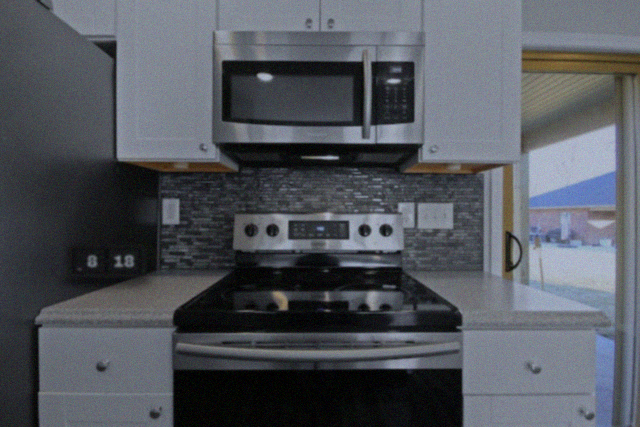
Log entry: 8:18
